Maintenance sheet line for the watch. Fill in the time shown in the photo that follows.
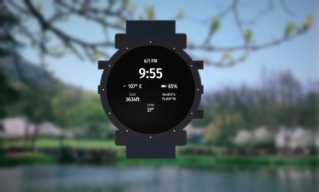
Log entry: 9:55
